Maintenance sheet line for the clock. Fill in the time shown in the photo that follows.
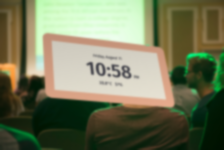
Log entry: 10:58
